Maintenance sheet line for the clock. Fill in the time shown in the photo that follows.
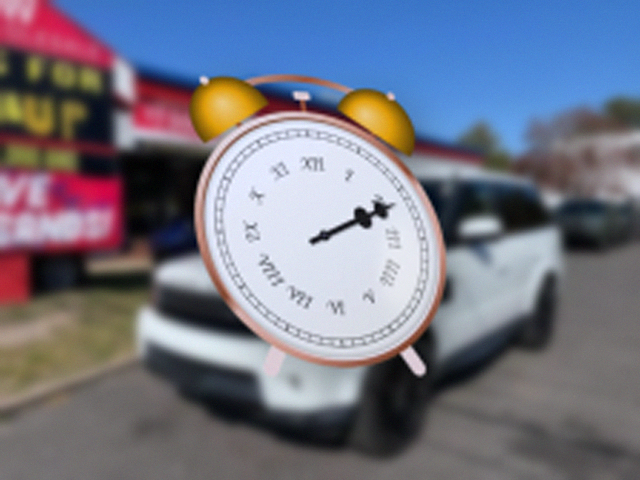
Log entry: 2:11
